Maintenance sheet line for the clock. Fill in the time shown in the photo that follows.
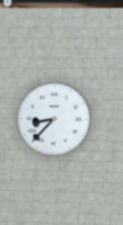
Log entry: 8:37
